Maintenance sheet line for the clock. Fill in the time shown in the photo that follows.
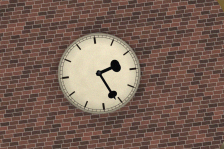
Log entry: 2:26
